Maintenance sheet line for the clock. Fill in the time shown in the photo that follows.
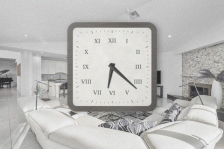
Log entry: 6:22
